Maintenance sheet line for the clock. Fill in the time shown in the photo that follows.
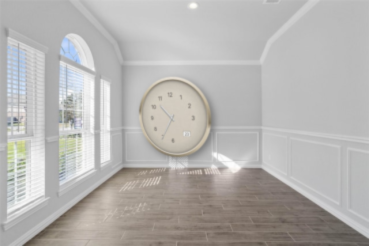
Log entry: 10:35
